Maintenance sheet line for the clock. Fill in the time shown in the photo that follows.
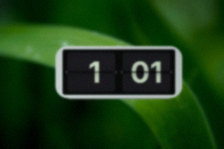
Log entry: 1:01
